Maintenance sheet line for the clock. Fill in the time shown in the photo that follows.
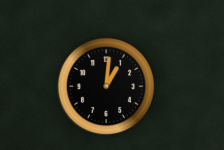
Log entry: 1:01
